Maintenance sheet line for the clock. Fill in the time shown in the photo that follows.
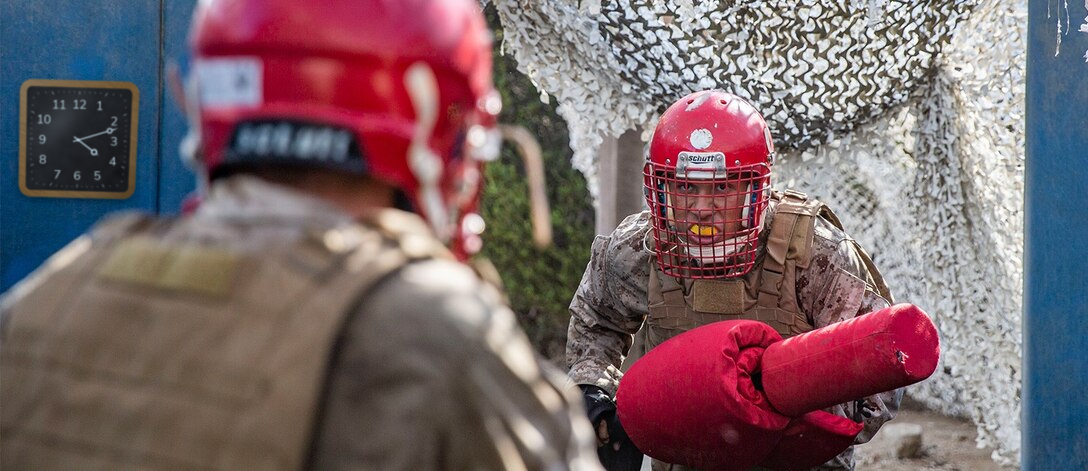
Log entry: 4:12
